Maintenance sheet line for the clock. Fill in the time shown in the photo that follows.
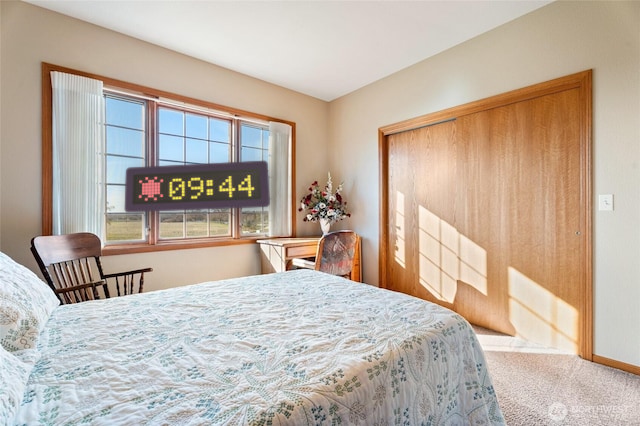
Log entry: 9:44
